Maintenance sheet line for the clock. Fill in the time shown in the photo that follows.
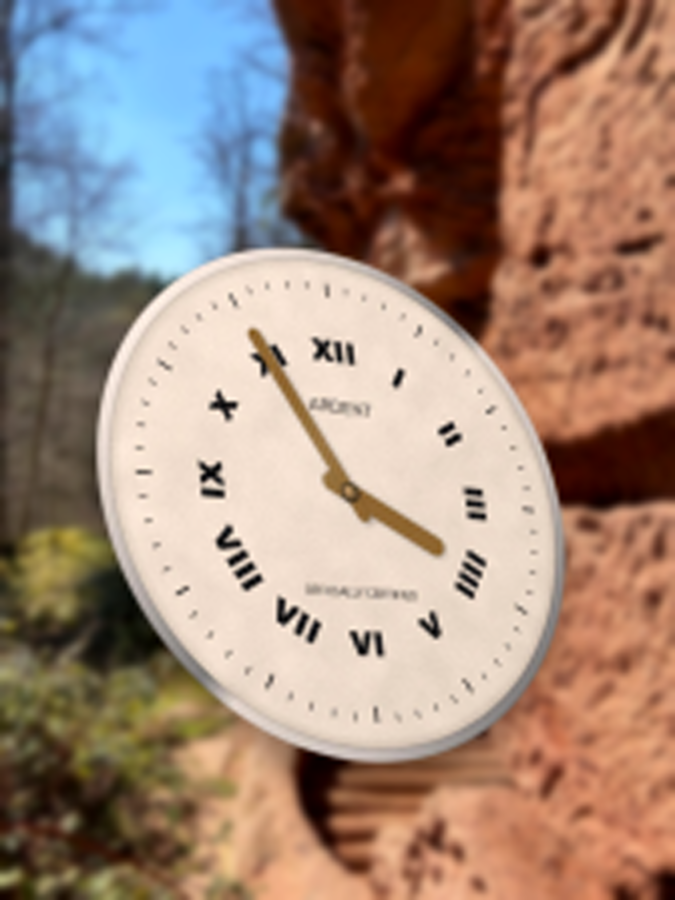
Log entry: 3:55
